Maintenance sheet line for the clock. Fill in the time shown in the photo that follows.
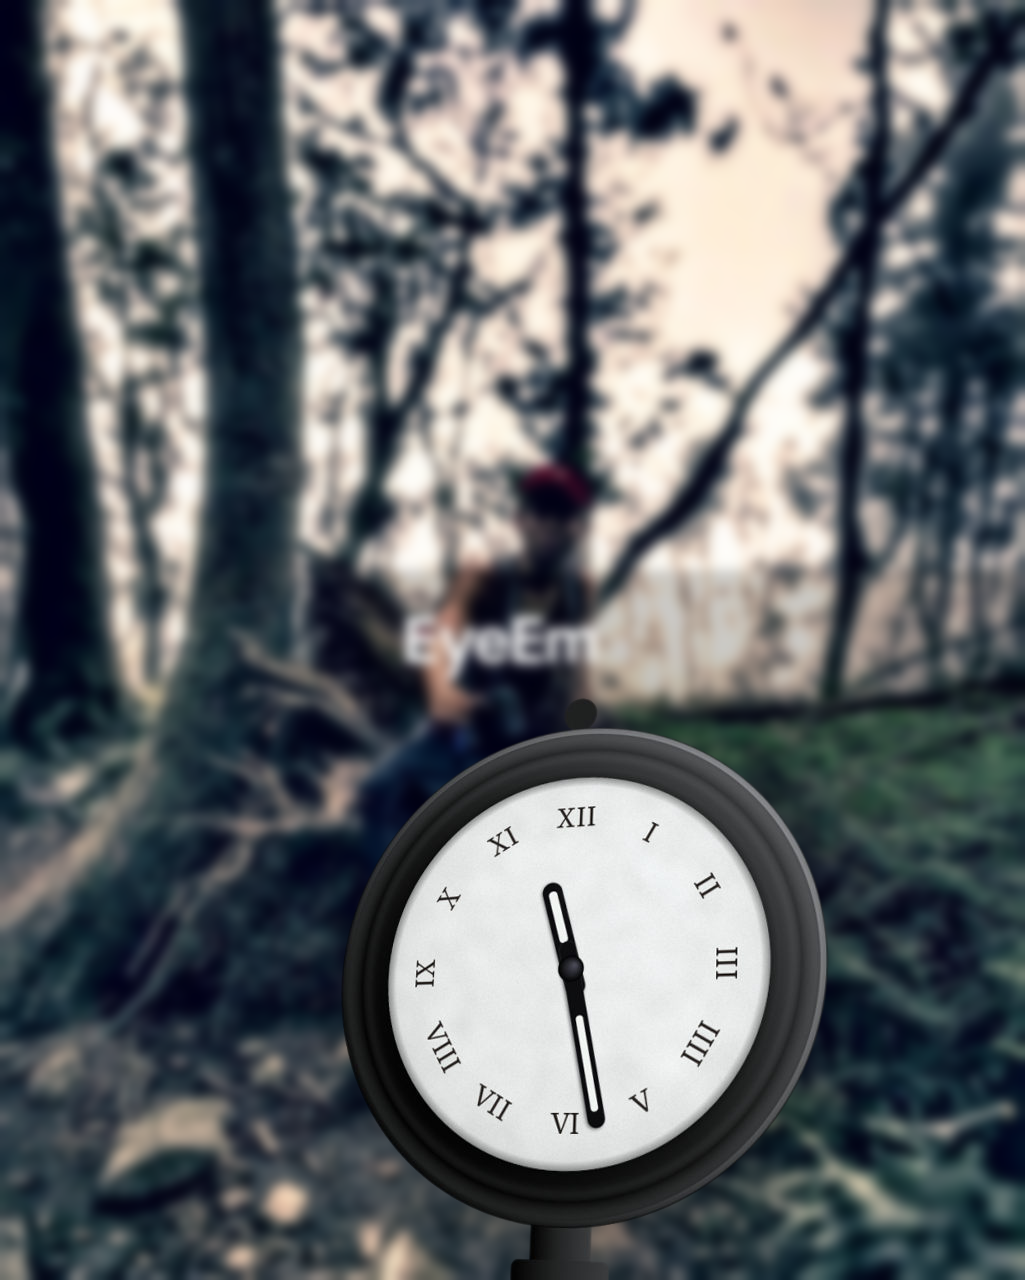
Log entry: 11:28
